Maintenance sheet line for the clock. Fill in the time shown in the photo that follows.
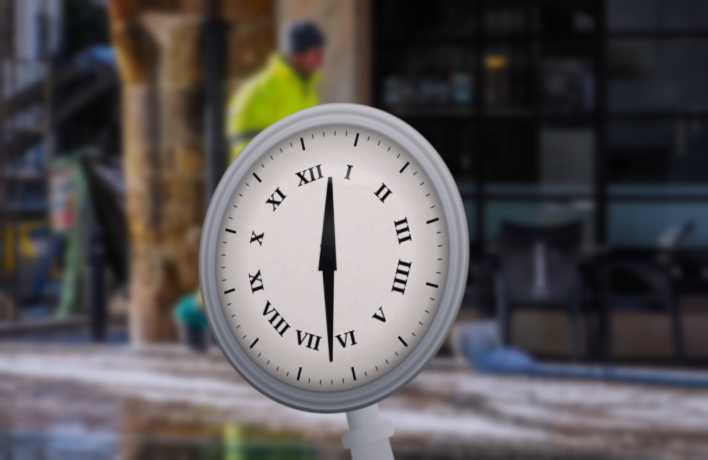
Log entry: 12:32
